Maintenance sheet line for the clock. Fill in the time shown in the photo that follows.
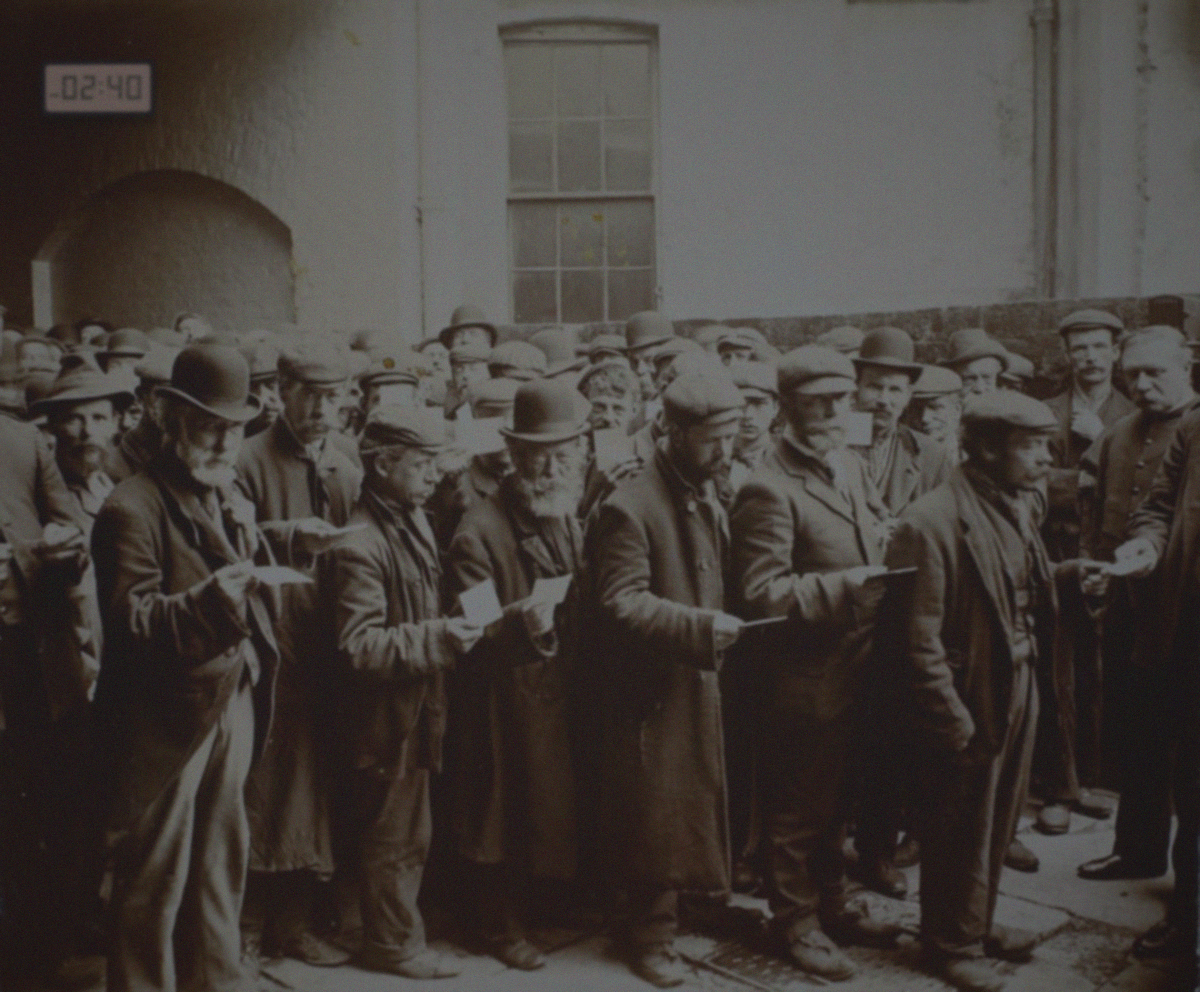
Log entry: 2:40
